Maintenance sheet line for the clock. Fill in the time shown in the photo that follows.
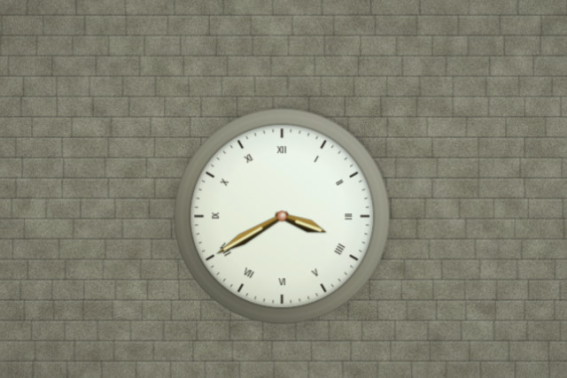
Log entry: 3:40
